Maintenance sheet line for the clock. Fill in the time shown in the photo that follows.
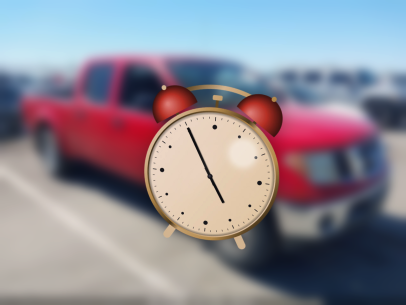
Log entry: 4:55
